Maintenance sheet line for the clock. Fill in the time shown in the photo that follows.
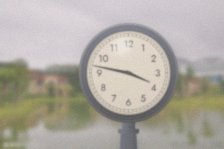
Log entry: 3:47
